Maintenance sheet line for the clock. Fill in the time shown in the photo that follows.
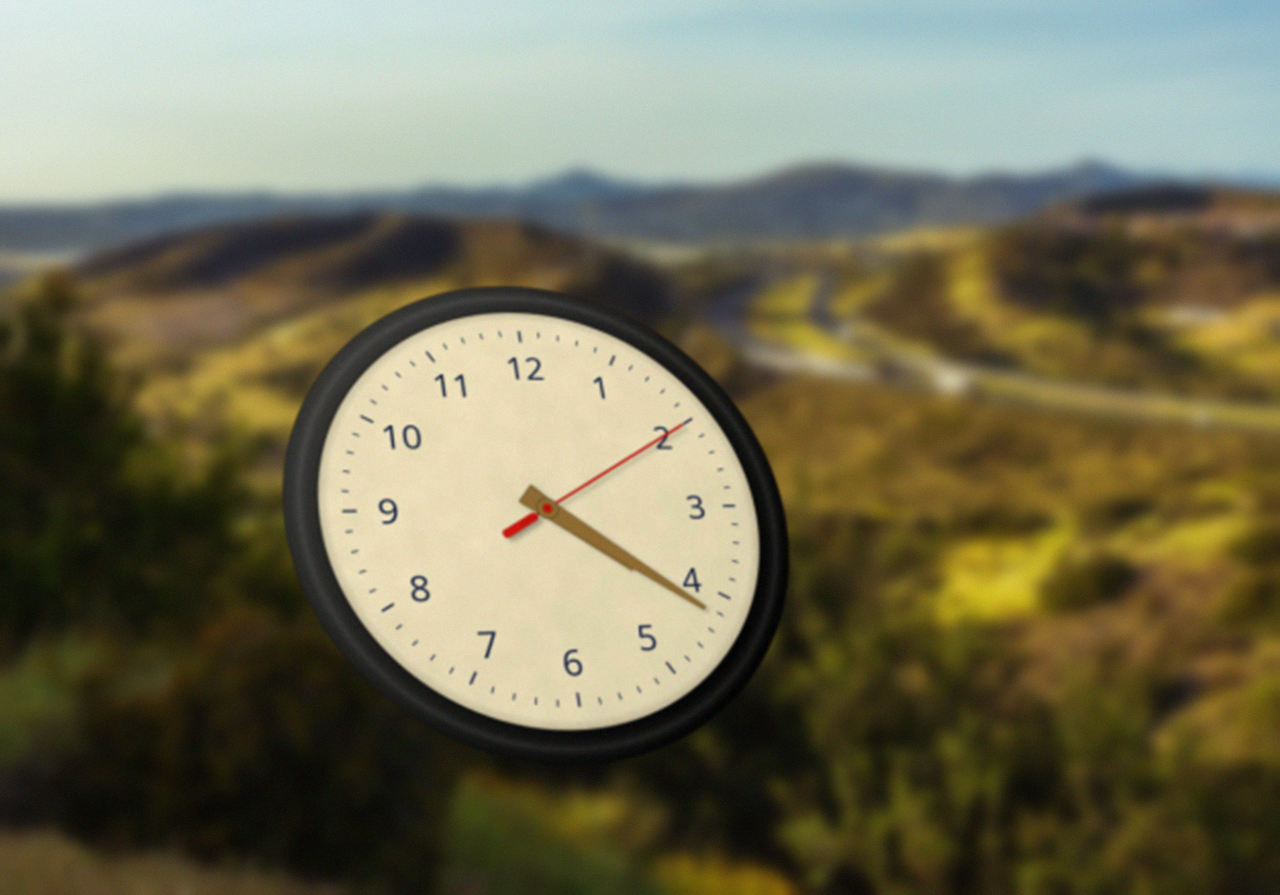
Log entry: 4:21:10
